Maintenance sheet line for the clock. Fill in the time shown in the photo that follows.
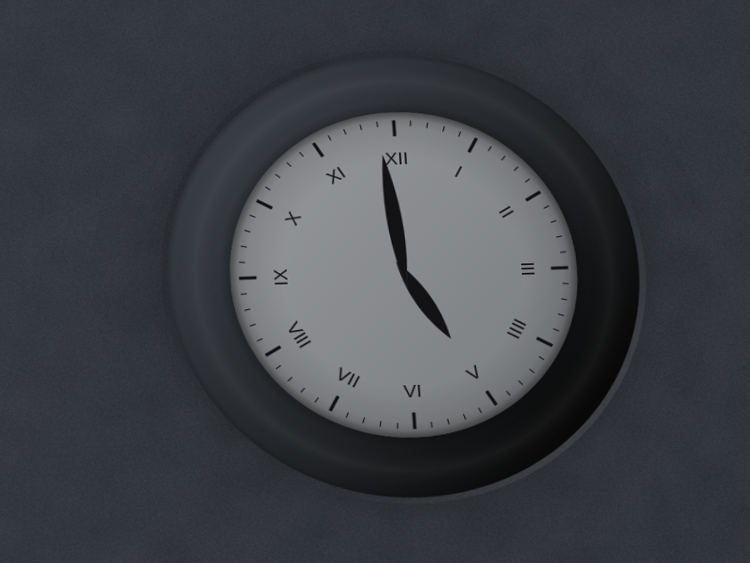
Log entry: 4:59
